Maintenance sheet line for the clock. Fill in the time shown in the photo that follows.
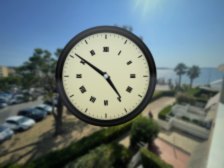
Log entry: 4:51
